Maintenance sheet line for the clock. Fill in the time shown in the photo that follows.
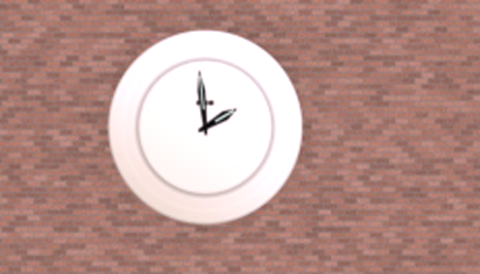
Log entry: 1:59
